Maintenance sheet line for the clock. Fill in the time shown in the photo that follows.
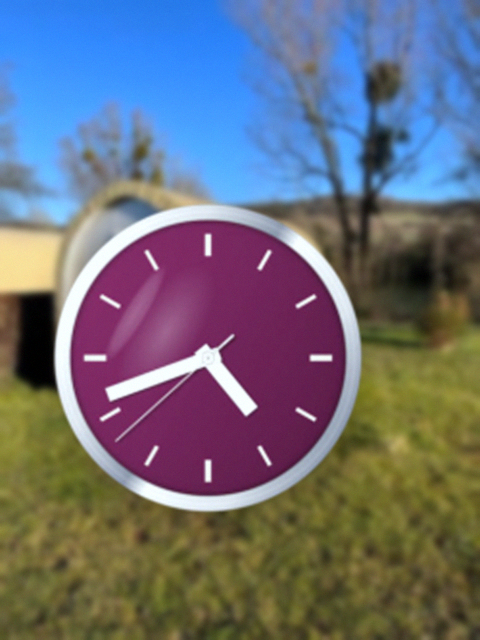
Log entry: 4:41:38
